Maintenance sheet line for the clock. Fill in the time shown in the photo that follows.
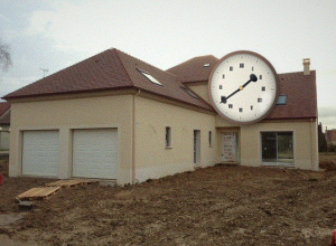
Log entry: 1:39
